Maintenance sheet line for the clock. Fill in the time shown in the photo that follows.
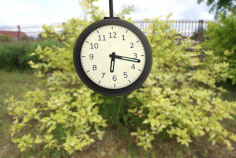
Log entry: 6:17
